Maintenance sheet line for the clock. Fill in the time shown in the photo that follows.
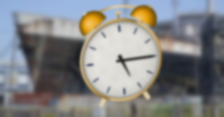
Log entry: 5:15
